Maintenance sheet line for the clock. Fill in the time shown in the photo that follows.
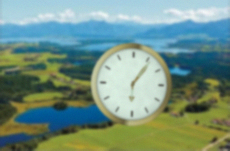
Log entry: 6:06
